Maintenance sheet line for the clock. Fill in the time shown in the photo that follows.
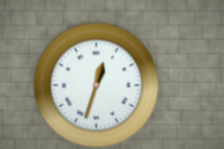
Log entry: 12:33
